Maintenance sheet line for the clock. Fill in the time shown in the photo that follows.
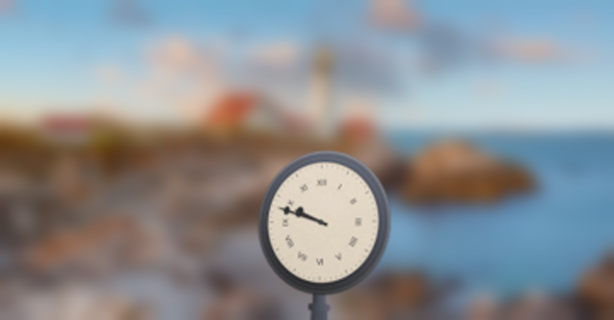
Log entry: 9:48
